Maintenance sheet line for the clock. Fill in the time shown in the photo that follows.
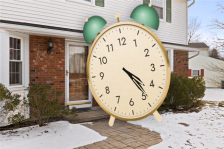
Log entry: 4:24
